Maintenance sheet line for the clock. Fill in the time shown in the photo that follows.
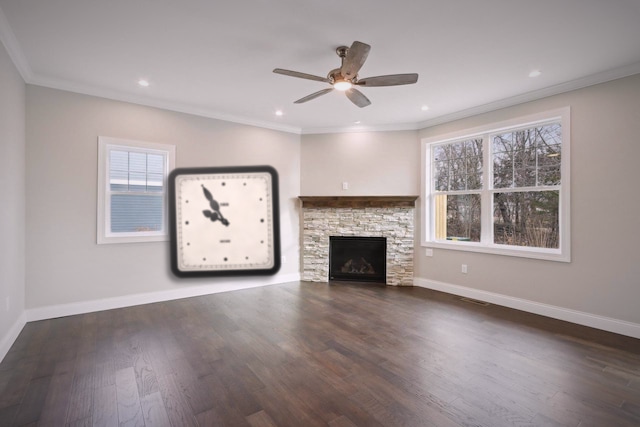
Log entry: 9:55
